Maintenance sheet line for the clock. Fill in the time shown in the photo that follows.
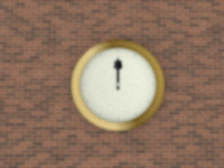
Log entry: 12:00
